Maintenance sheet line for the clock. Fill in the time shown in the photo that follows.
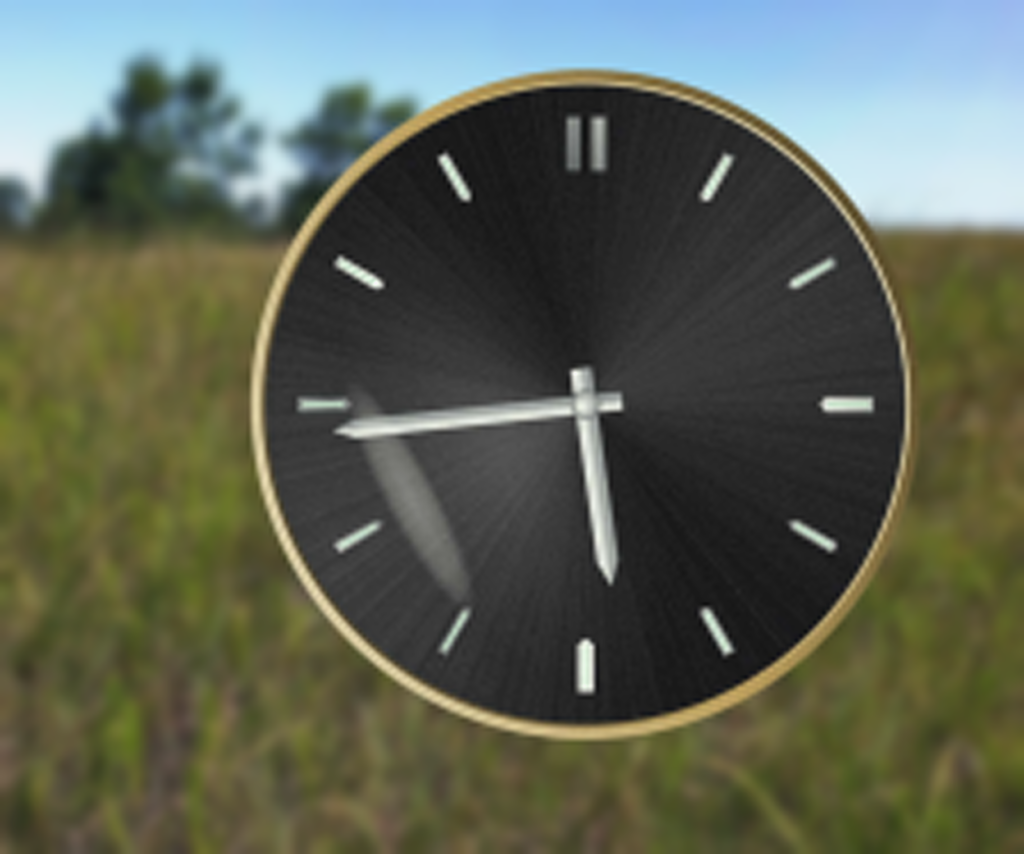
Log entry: 5:44
